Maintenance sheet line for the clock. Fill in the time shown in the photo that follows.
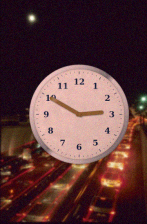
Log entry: 2:50
